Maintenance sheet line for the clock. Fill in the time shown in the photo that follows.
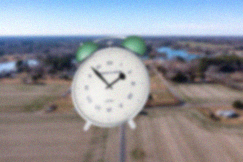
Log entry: 1:53
